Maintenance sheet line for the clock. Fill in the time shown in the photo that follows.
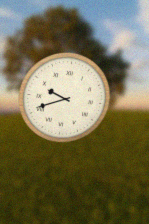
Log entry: 9:41
